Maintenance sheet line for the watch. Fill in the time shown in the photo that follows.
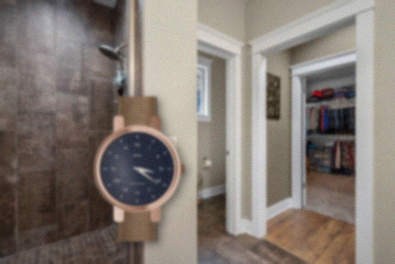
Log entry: 3:21
